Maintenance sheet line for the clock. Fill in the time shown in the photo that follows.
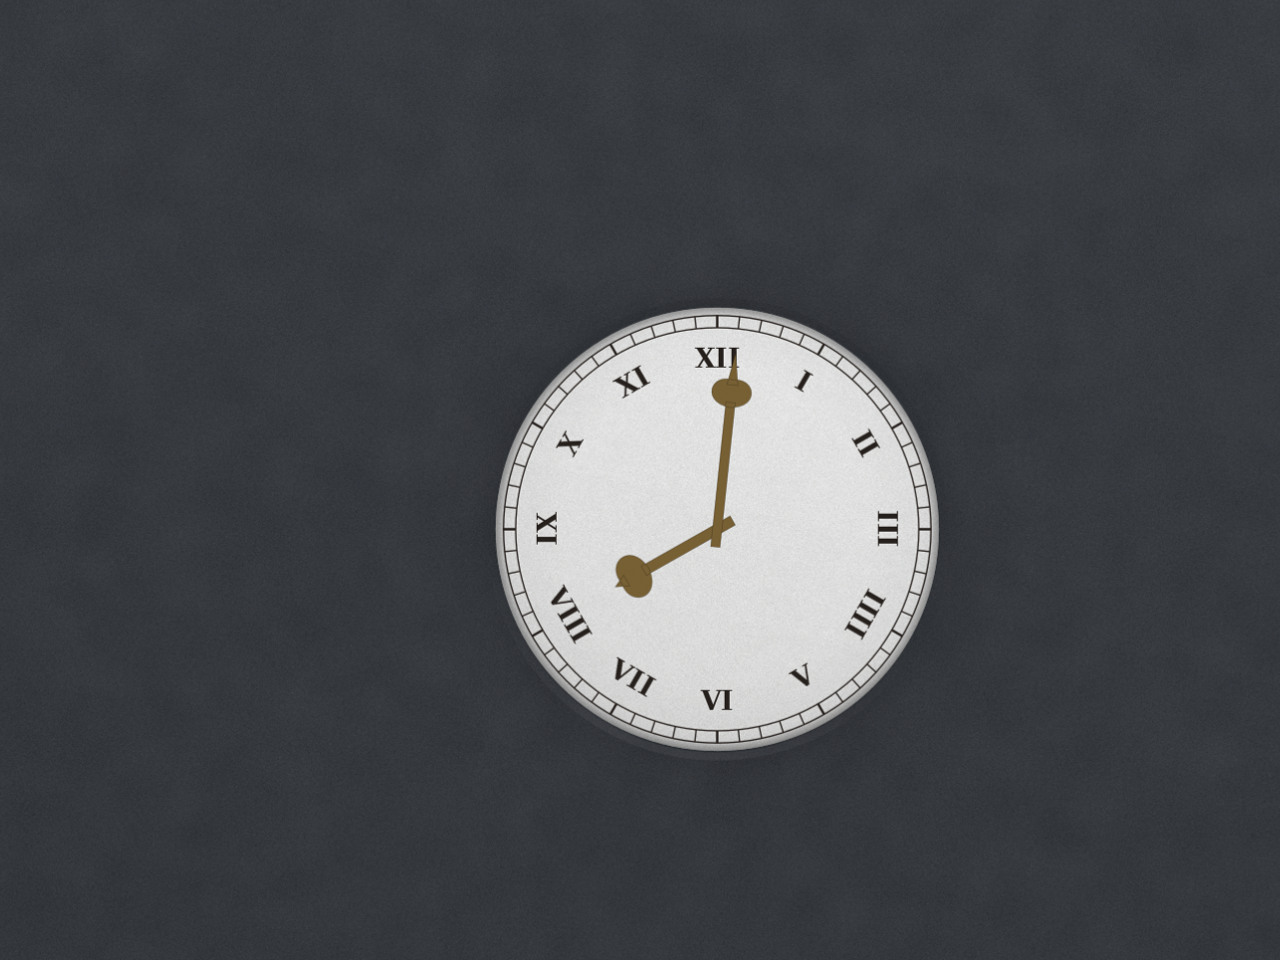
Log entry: 8:01
